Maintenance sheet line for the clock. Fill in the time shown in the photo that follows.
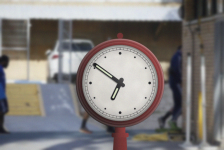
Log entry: 6:51
